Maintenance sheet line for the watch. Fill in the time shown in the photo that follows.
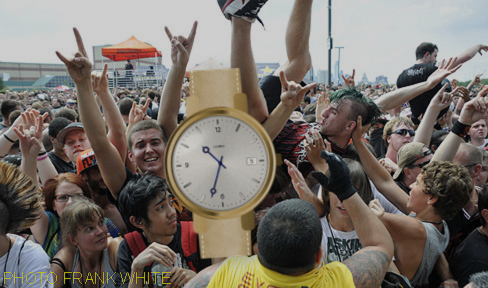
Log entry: 10:33
